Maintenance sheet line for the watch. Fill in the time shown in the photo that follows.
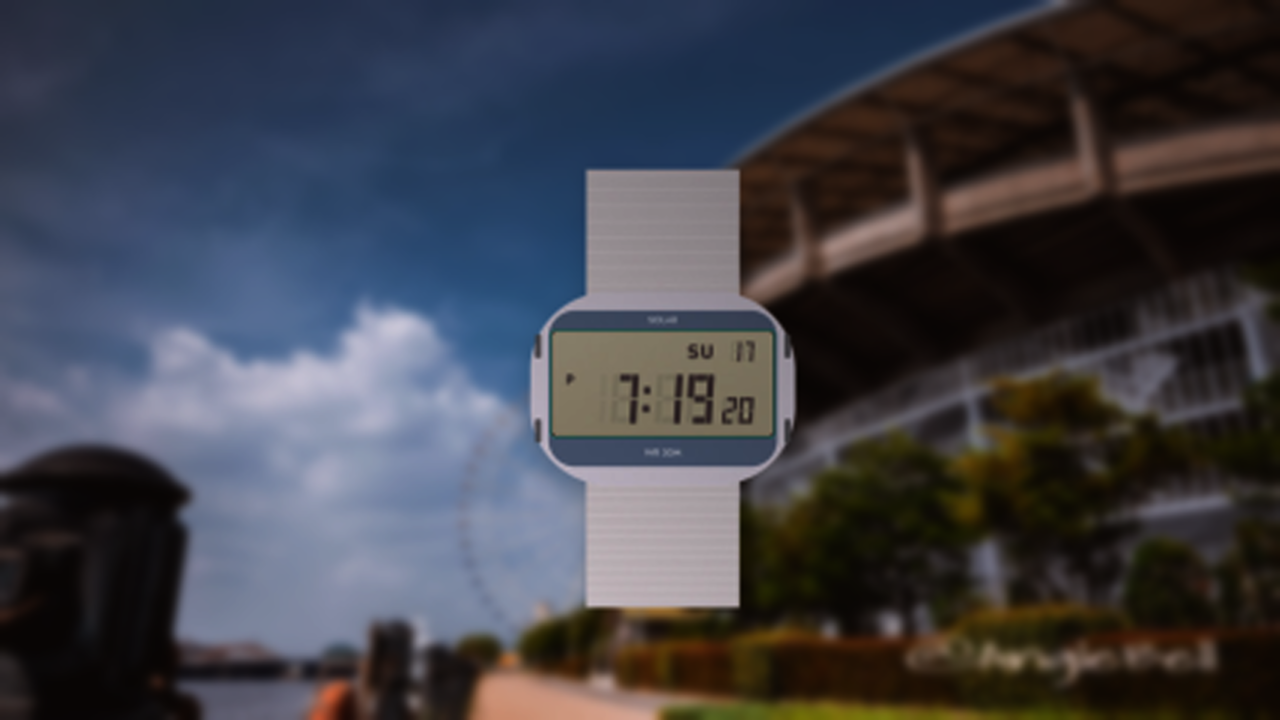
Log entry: 7:19:20
